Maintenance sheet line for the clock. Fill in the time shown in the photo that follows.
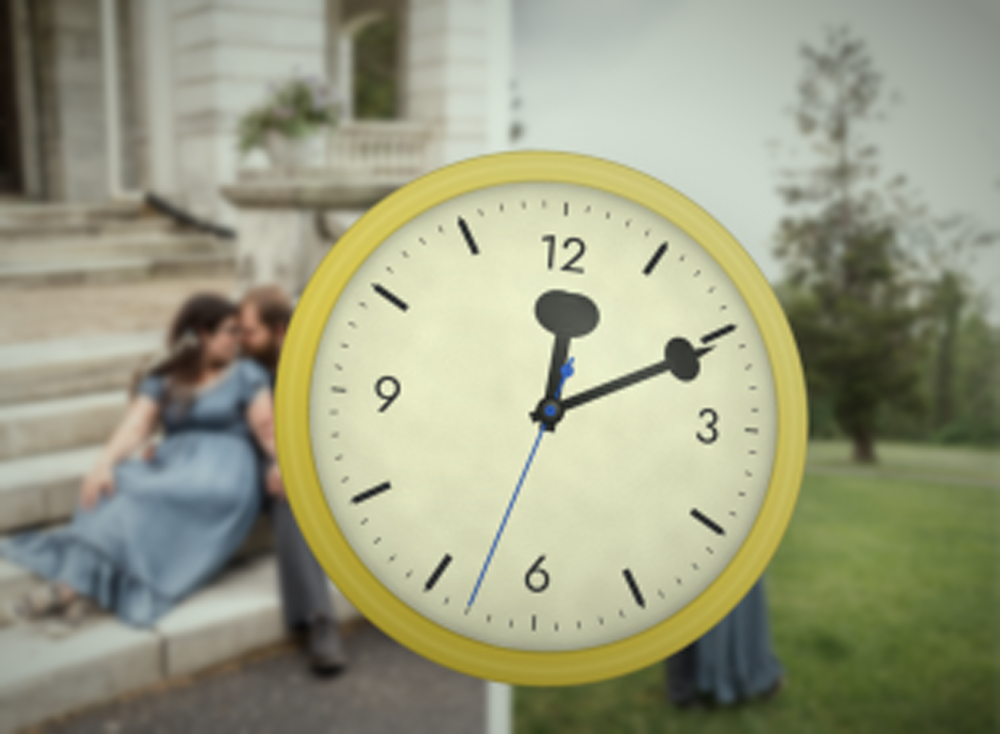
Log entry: 12:10:33
